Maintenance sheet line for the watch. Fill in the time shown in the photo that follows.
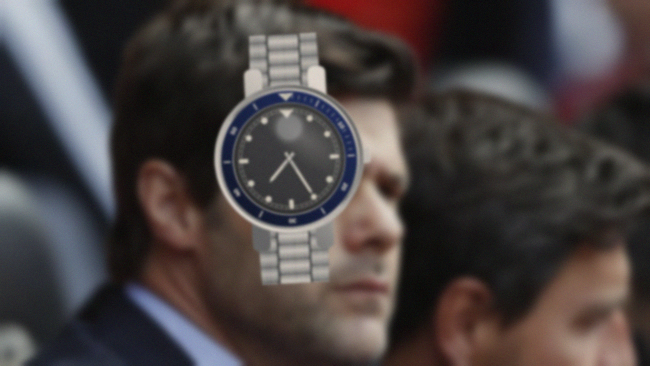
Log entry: 7:25
